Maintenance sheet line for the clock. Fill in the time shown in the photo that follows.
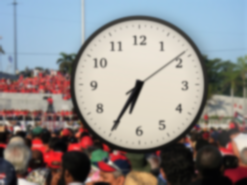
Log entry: 6:35:09
